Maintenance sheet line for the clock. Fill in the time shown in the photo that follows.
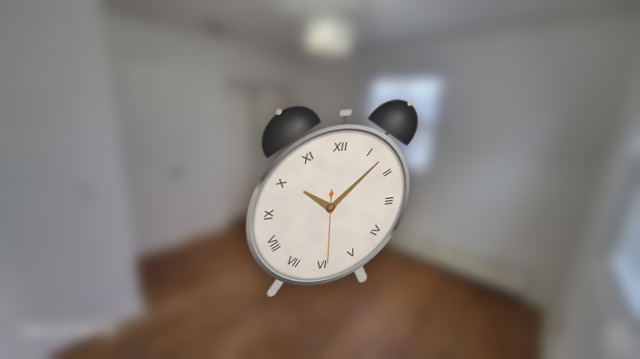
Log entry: 10:07:29
